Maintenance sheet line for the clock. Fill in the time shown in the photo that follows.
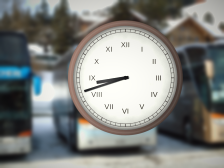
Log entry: 8:42
